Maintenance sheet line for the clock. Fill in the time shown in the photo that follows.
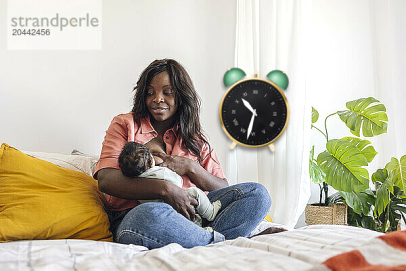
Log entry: 10:32
